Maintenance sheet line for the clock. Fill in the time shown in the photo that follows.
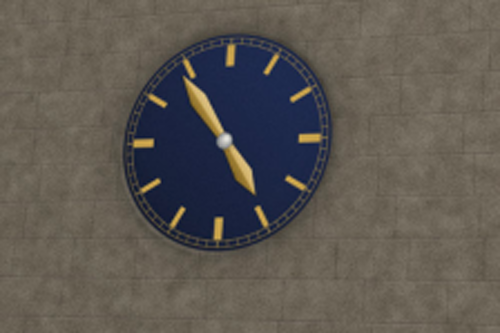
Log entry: 4:54
